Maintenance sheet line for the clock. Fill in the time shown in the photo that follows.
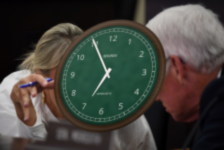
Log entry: 6:55
